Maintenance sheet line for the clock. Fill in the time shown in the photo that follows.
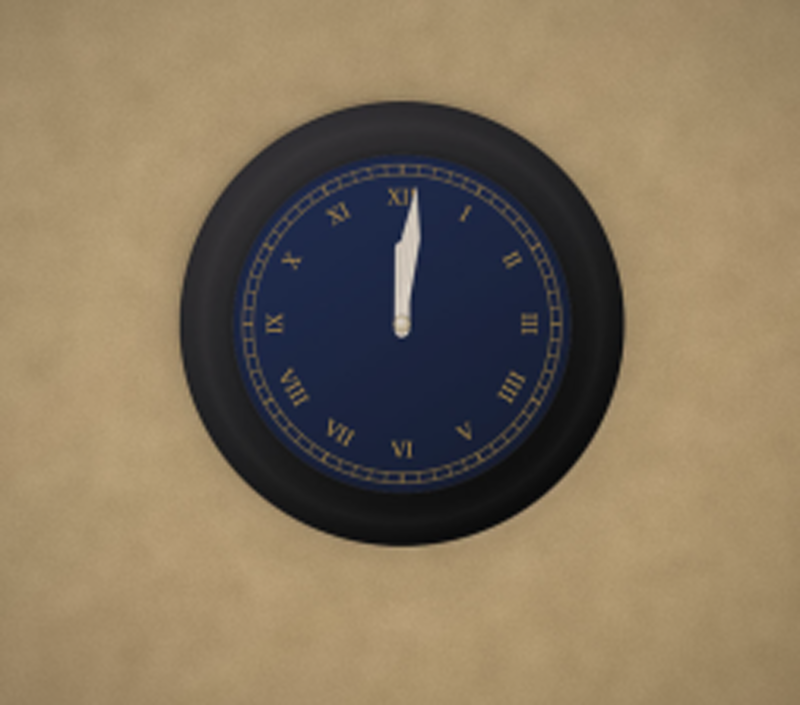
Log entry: 12:01
